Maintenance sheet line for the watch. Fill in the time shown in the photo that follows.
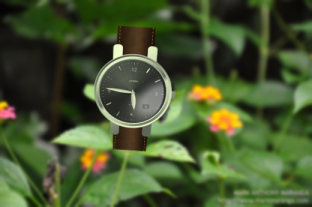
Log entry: 5:46
